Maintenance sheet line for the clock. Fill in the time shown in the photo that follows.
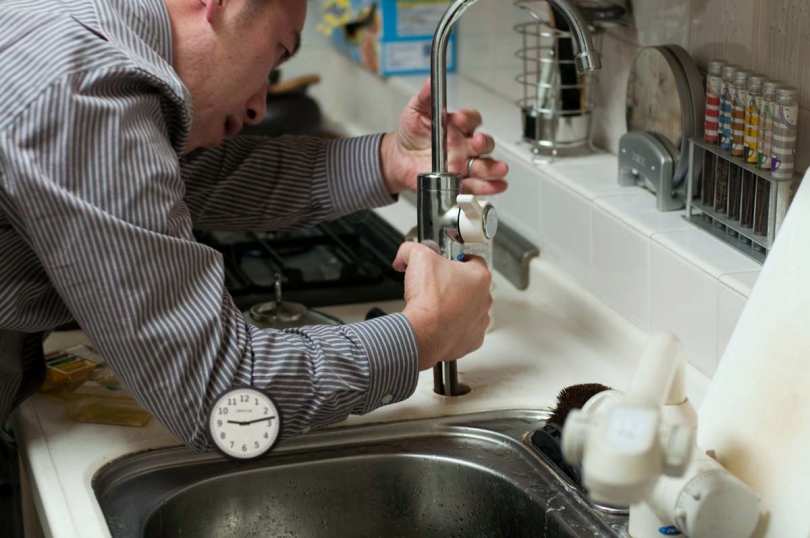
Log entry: 9:13
